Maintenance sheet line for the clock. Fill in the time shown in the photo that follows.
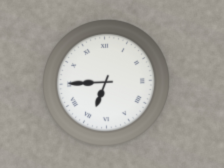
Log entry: 6:45
